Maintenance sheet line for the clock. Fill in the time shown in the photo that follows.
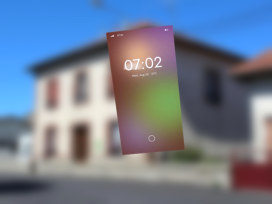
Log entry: 7:02
